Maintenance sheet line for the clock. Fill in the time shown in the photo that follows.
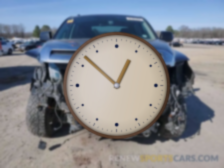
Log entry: 12:52
